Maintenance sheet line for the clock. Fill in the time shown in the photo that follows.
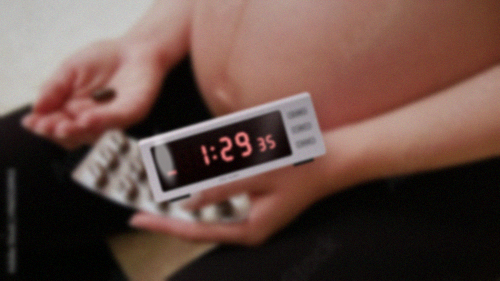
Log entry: 1:29:35
